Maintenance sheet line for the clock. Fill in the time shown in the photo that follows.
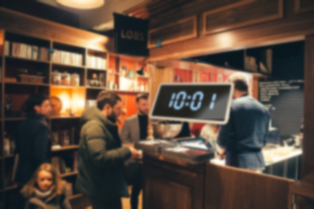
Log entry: 10:01
